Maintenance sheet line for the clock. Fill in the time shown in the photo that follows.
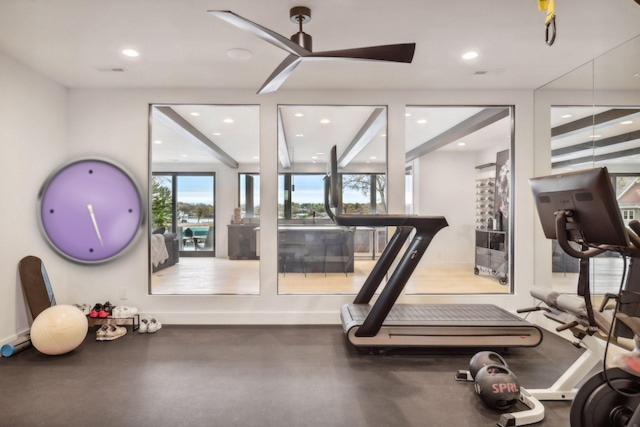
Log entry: 5:27
